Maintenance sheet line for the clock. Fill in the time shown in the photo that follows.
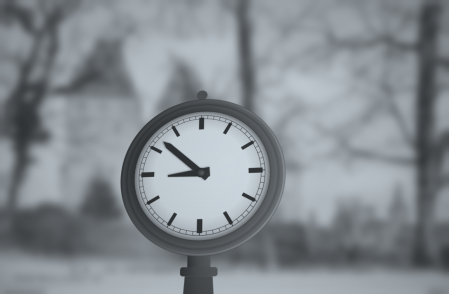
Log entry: 8:52
